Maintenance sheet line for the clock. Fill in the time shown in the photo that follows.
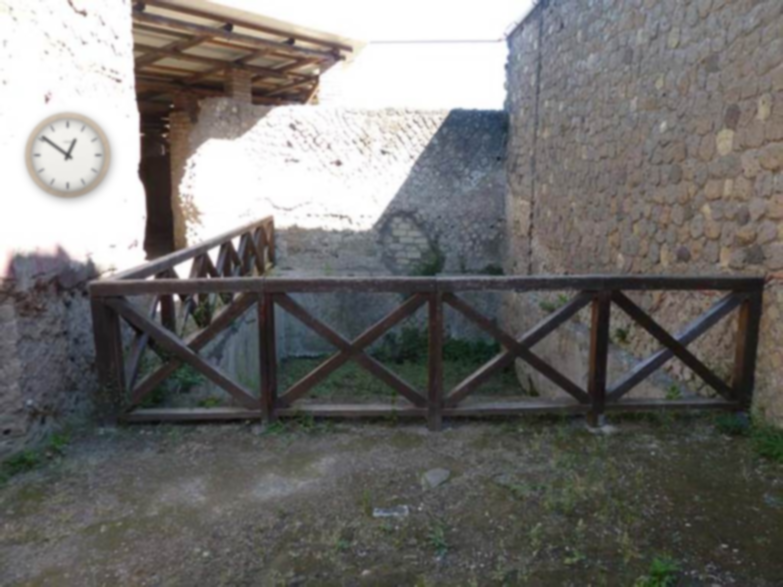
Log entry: 12:51
